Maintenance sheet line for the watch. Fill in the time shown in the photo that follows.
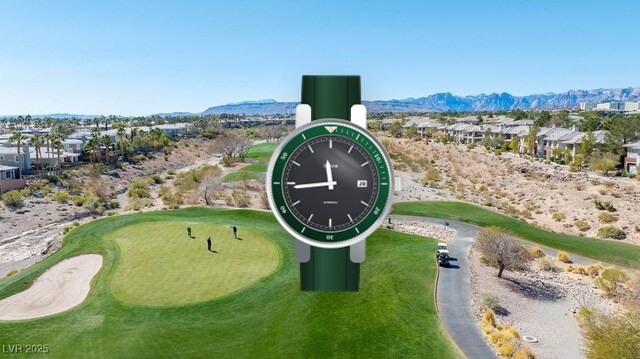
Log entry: 11:44
